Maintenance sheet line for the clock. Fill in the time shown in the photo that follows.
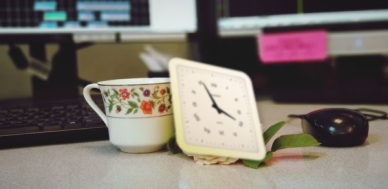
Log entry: 3:56
